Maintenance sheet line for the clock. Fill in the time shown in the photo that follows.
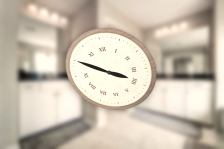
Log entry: 3:50
